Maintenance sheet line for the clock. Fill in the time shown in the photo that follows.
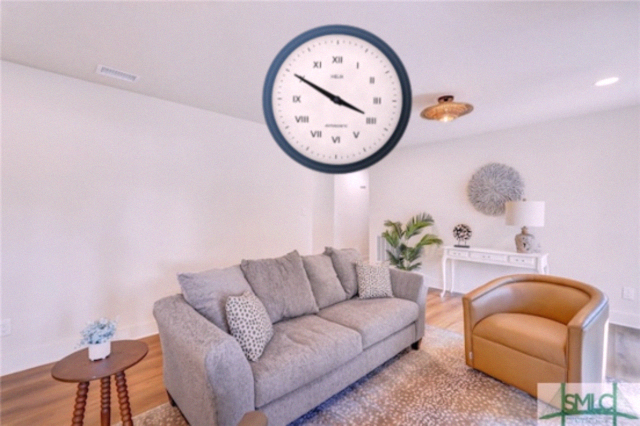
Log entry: 3:50
